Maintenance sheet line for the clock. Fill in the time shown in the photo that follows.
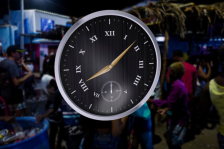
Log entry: 8:08
